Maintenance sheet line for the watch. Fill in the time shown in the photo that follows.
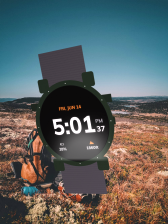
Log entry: 5:01:37
